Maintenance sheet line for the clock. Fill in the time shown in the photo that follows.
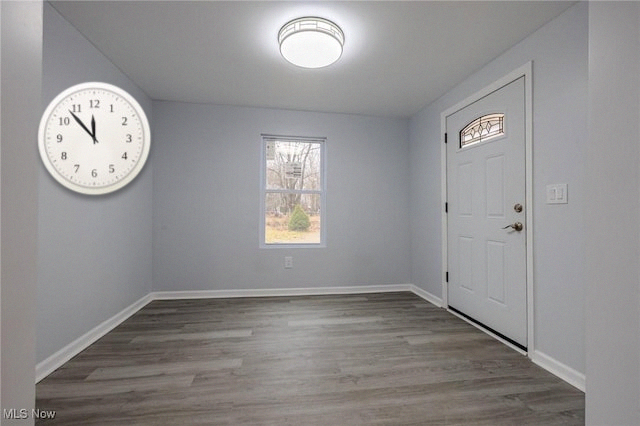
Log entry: 11:53
